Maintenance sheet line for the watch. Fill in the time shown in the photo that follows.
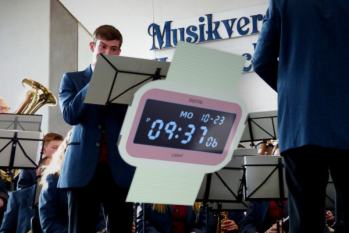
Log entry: 9:37:06
